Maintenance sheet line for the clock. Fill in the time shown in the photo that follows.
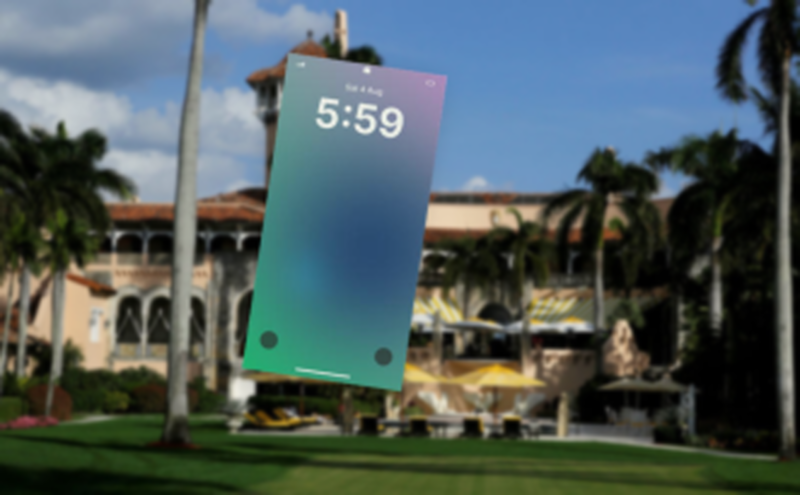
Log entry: 5:59
